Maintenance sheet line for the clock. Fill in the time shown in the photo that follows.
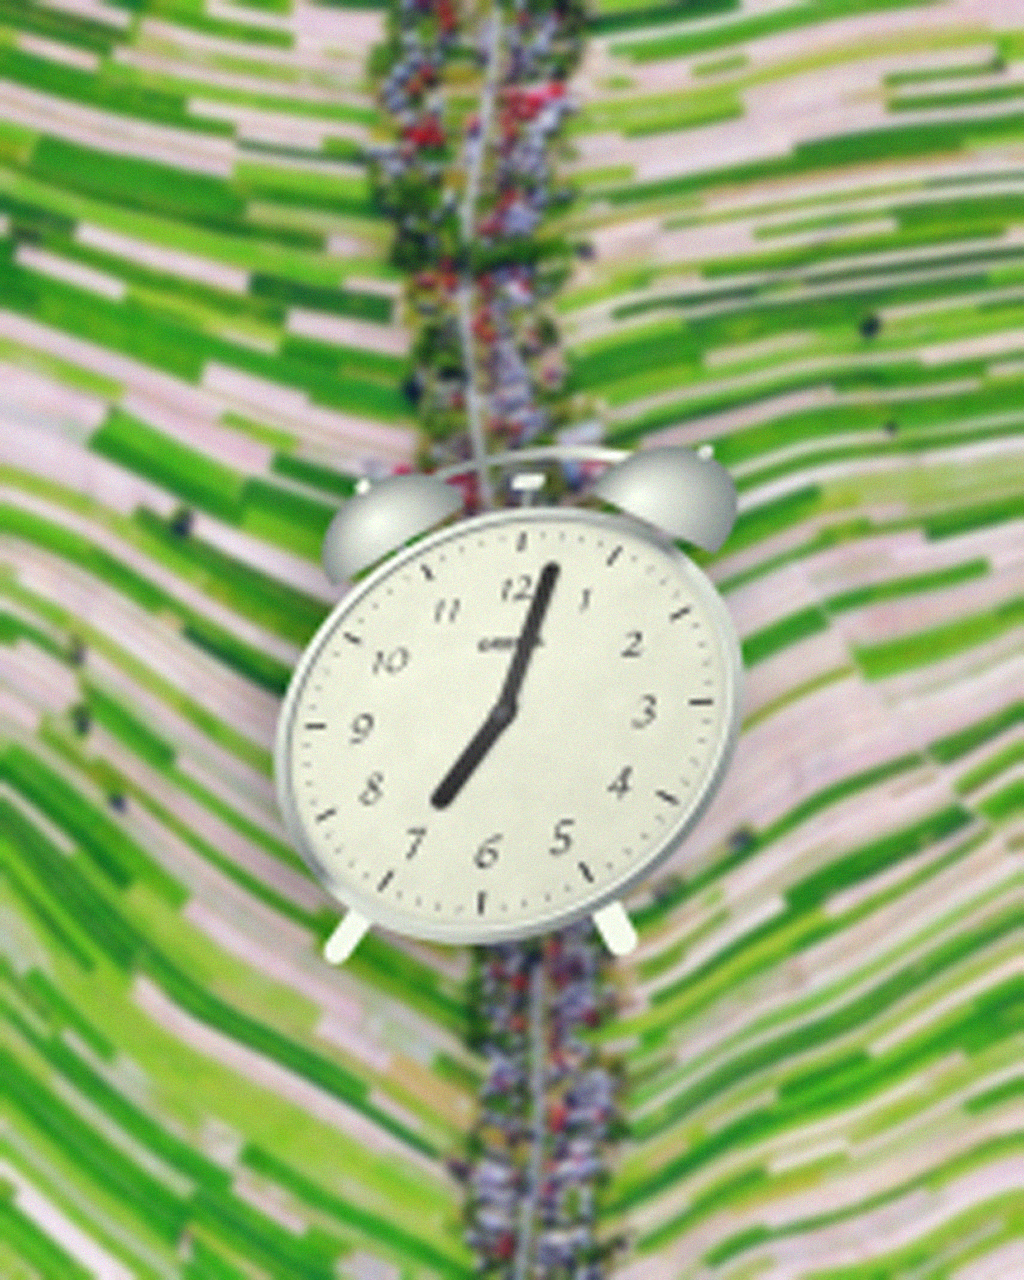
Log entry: 7:02
